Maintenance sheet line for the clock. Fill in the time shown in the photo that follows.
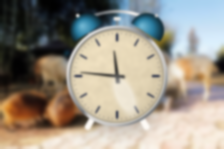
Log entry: 11:46
